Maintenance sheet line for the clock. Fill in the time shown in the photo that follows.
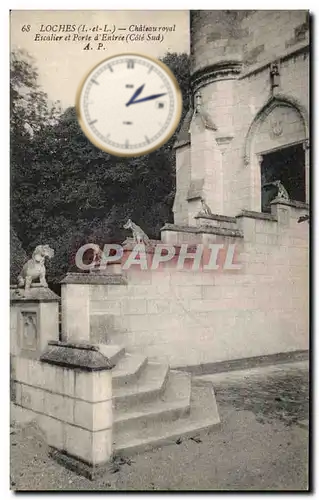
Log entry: 1:12
